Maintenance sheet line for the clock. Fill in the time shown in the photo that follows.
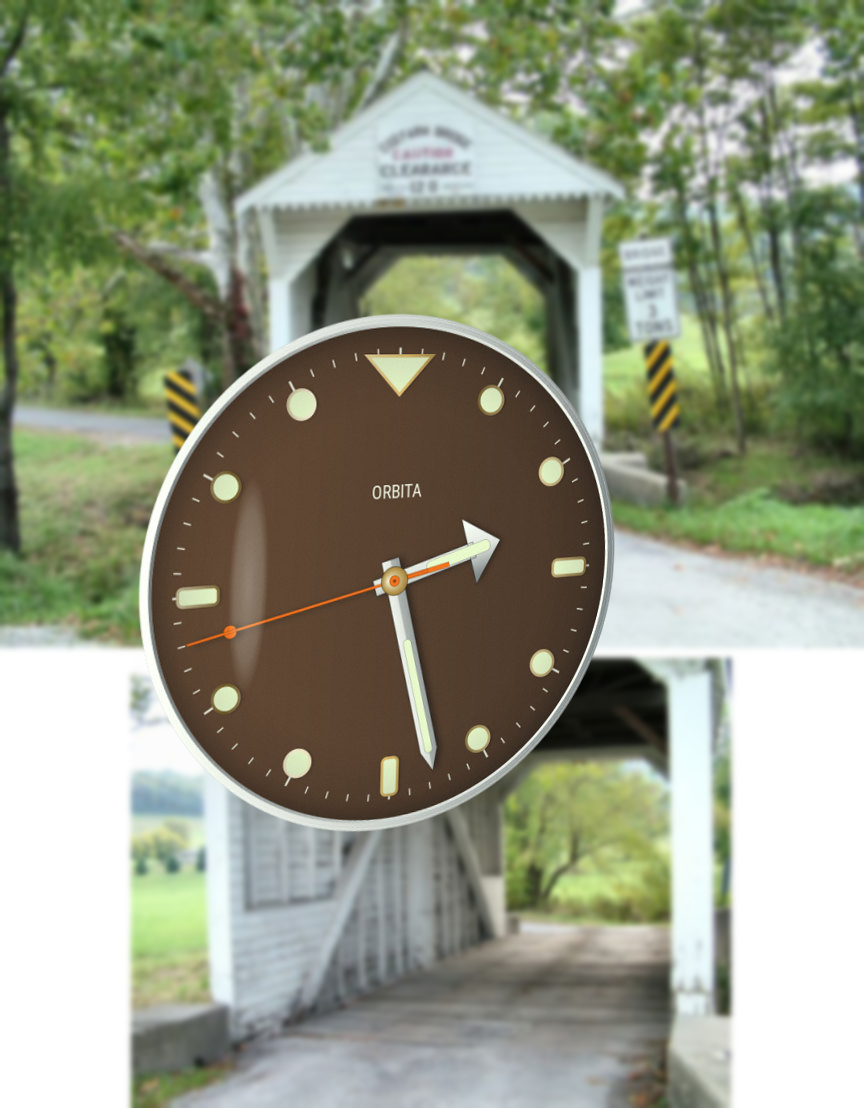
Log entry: 2:27:43
